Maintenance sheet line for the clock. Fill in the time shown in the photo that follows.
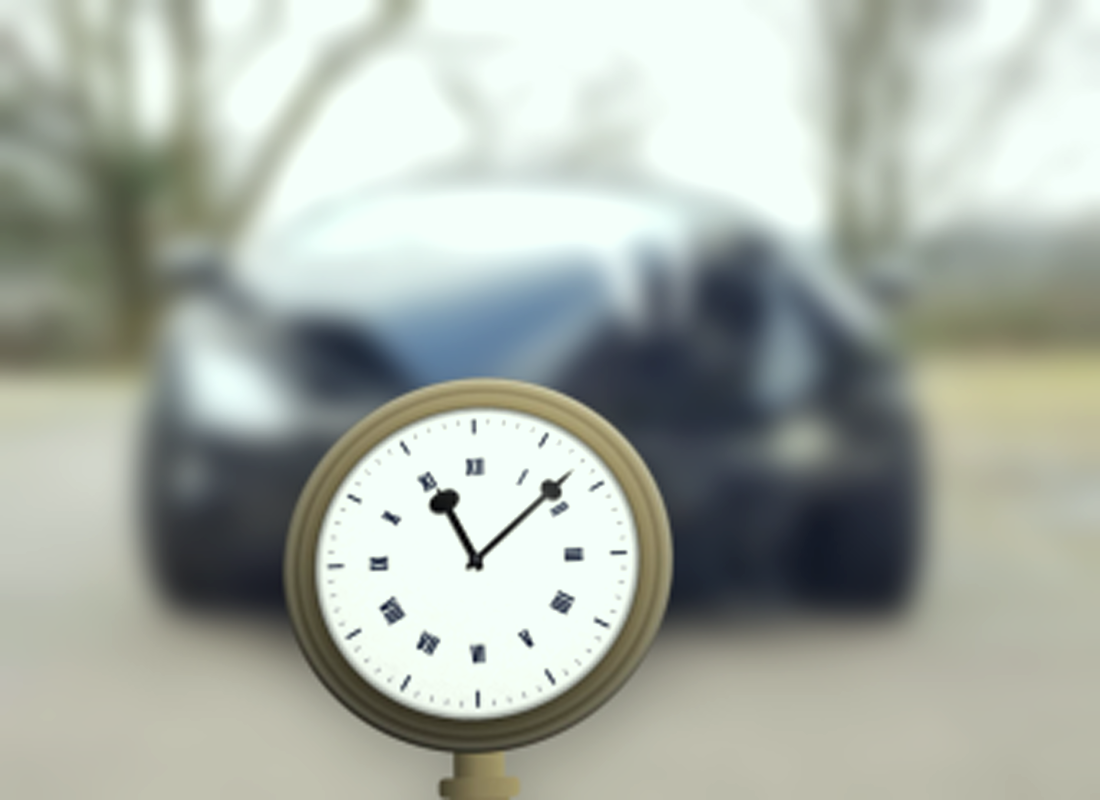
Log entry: 11:08
